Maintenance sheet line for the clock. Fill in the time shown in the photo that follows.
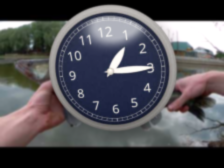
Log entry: 1:15
